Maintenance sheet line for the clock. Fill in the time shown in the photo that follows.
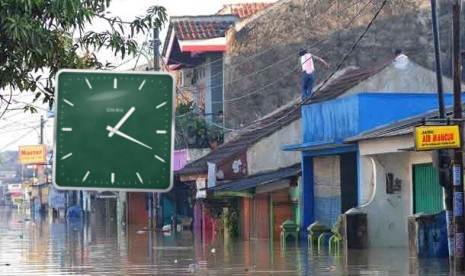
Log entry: 1:19
